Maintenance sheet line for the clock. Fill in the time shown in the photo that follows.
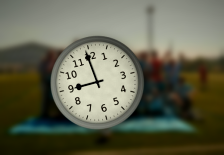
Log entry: 8:59
